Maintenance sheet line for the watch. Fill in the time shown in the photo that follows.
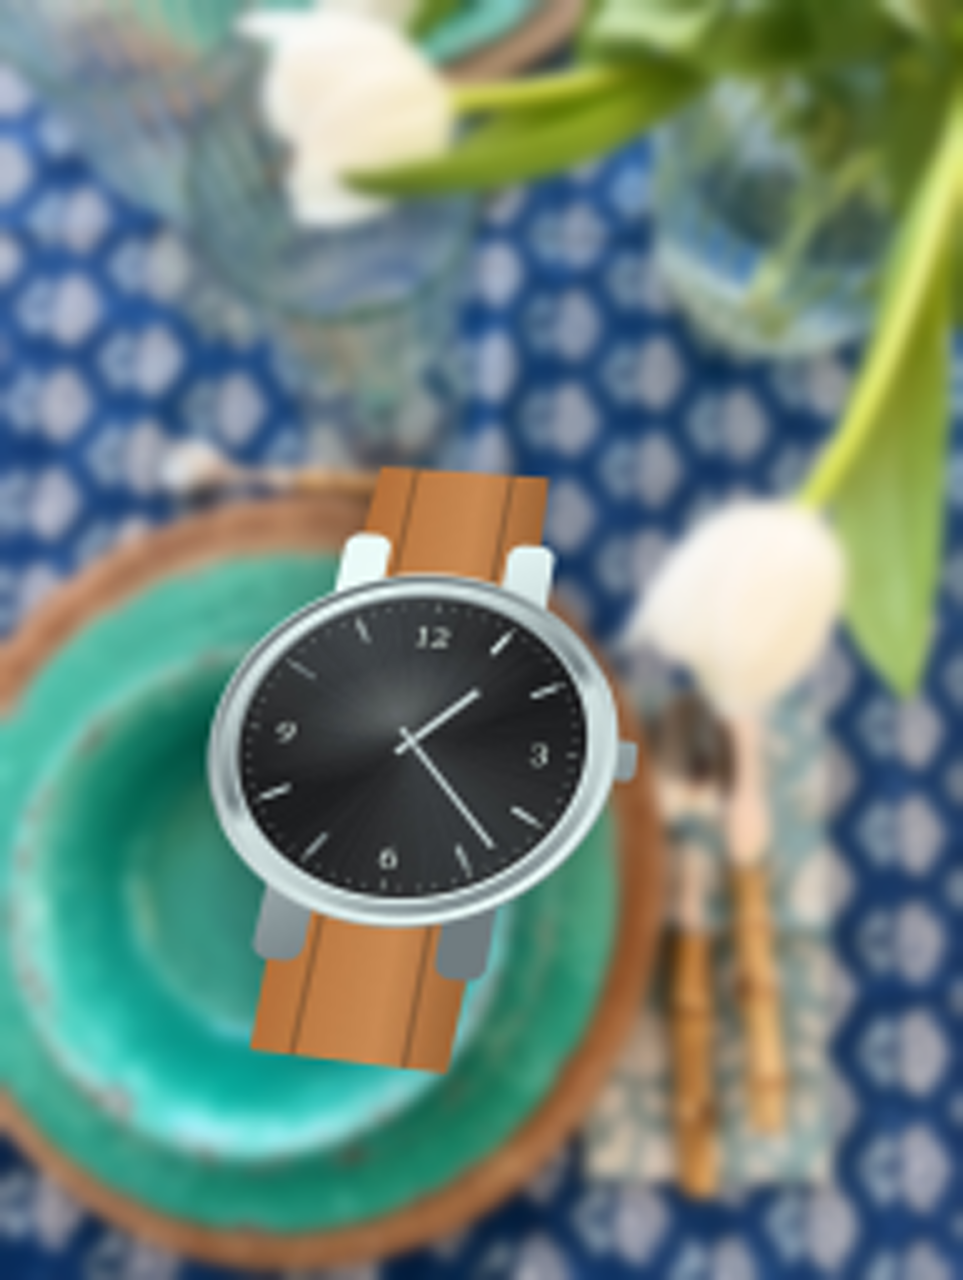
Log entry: 1:23
